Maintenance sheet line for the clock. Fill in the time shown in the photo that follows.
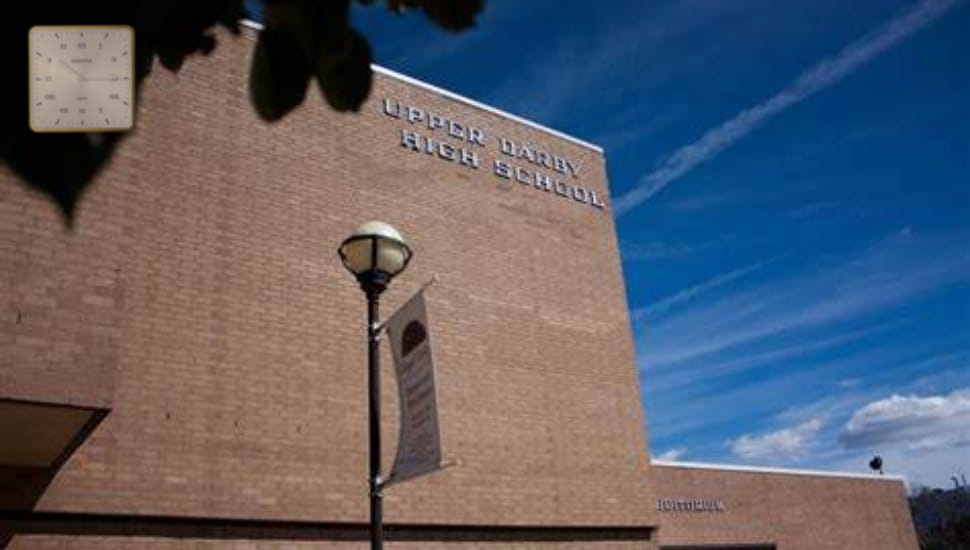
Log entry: 10:15
